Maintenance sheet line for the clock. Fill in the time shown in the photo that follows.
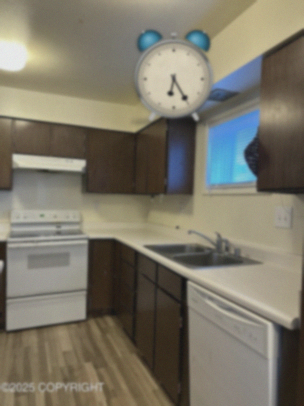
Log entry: 6:25
